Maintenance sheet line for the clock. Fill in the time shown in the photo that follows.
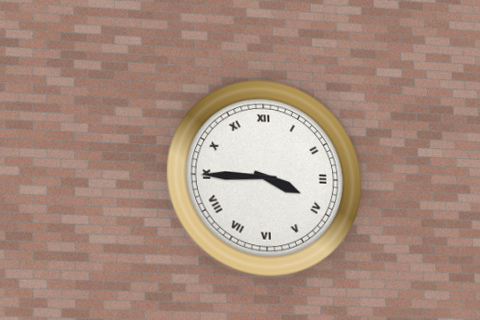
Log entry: 3:45
